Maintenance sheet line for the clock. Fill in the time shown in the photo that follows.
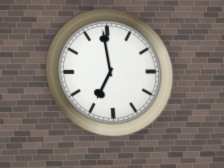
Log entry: 6:59
